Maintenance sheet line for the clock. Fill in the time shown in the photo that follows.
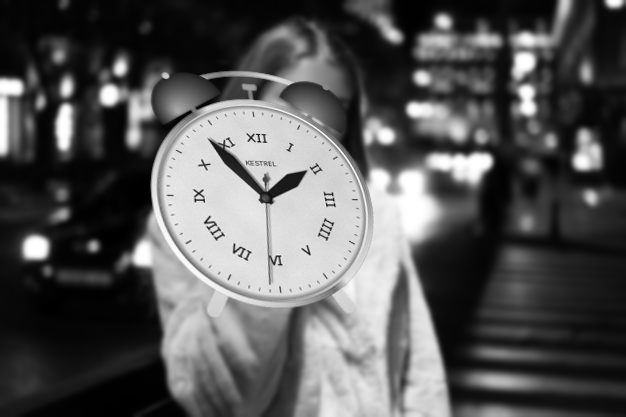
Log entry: 1:53:31
